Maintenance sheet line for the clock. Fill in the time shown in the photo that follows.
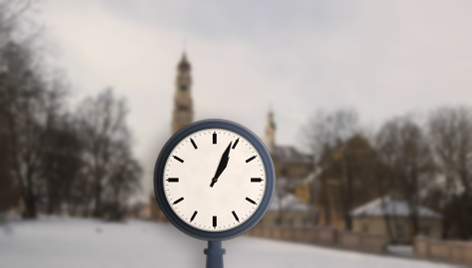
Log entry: 1:04
